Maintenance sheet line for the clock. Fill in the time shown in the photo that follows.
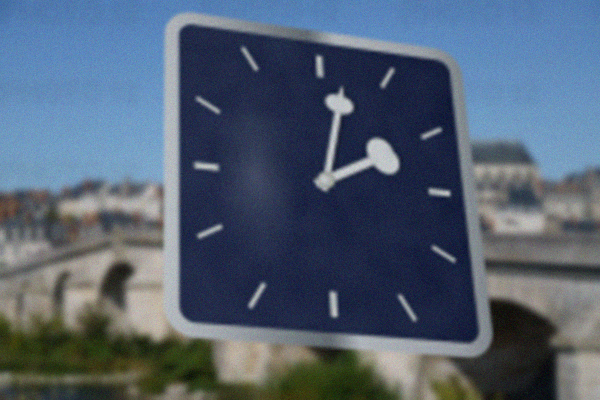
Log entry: 2:02
